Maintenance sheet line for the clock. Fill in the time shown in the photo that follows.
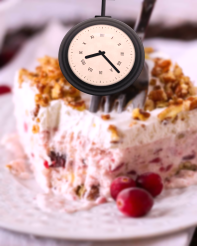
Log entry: 8:23
